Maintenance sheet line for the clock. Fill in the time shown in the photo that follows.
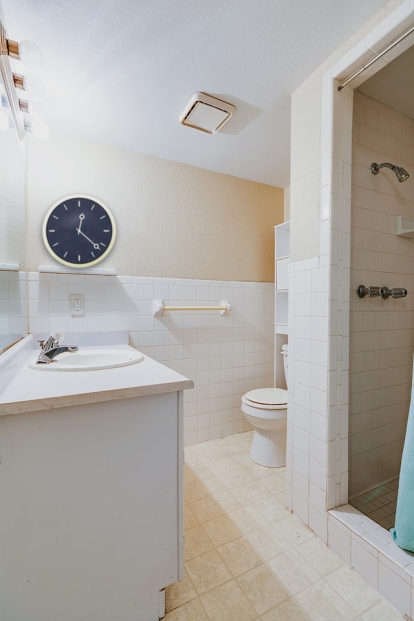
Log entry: 12:22
